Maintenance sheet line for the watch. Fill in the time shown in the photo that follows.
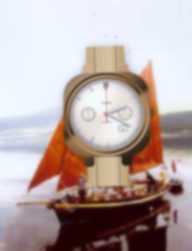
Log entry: 2:20
